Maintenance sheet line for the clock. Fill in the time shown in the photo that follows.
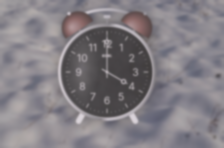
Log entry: 4:00
